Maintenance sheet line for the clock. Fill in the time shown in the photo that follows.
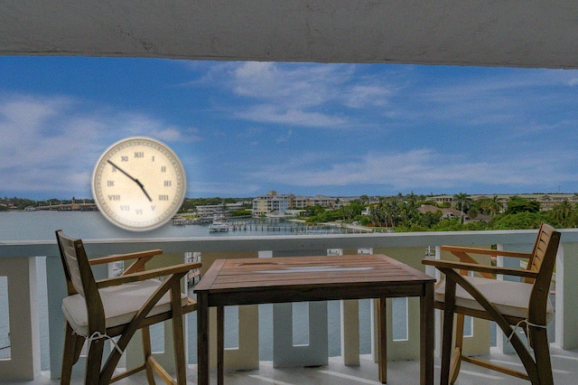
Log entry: 4:51
